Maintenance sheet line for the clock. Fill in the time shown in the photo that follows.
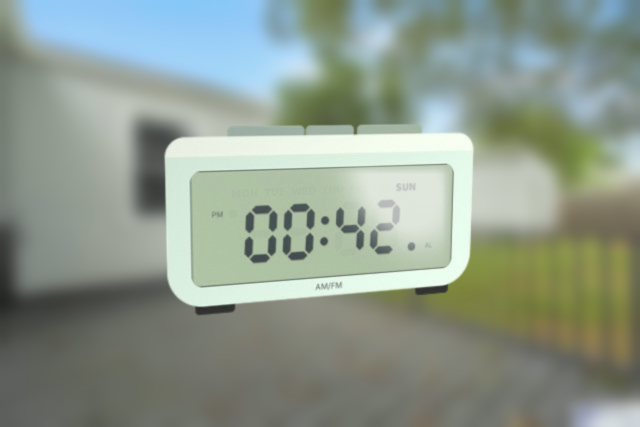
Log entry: 0:42
